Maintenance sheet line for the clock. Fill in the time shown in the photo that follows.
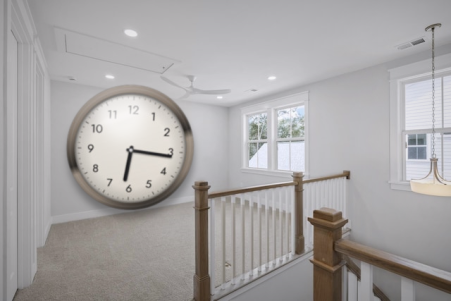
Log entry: 6:16
